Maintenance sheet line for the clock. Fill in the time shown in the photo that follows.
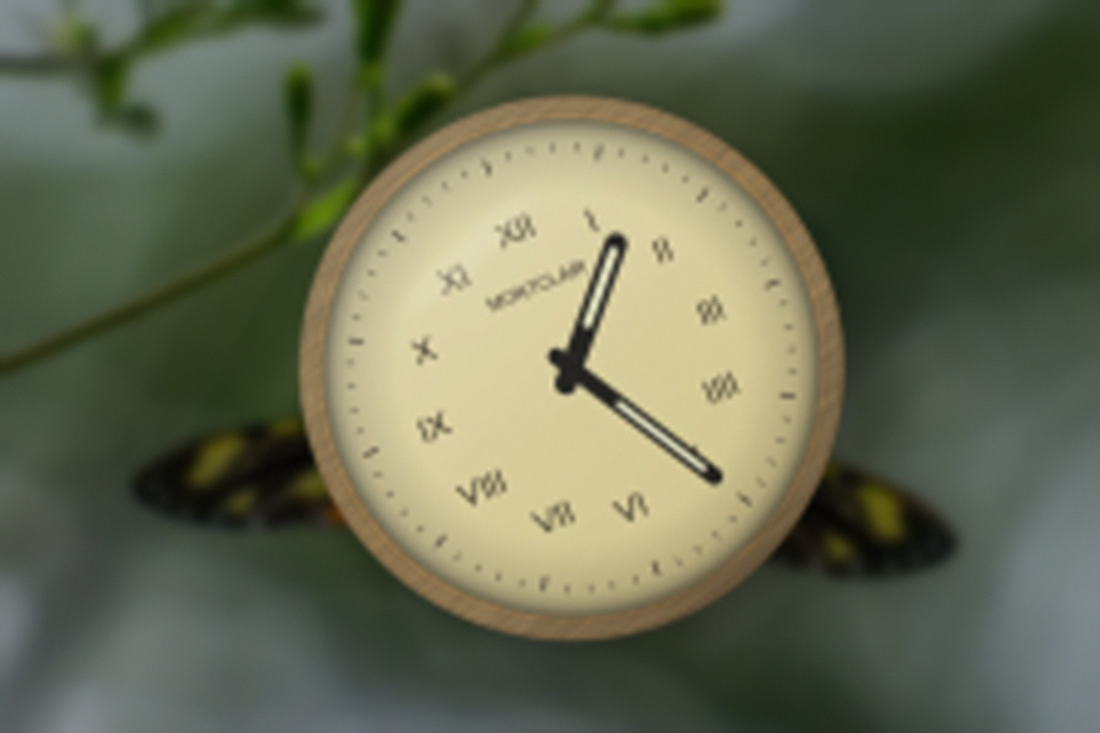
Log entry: 1:25
